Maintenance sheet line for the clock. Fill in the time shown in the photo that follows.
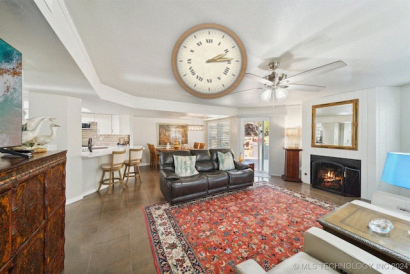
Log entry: 2:14
